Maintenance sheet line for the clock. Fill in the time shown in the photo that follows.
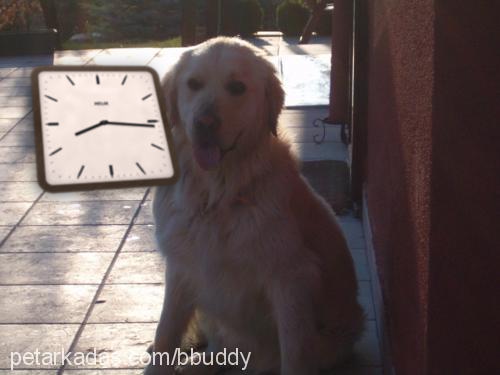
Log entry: 8:16
